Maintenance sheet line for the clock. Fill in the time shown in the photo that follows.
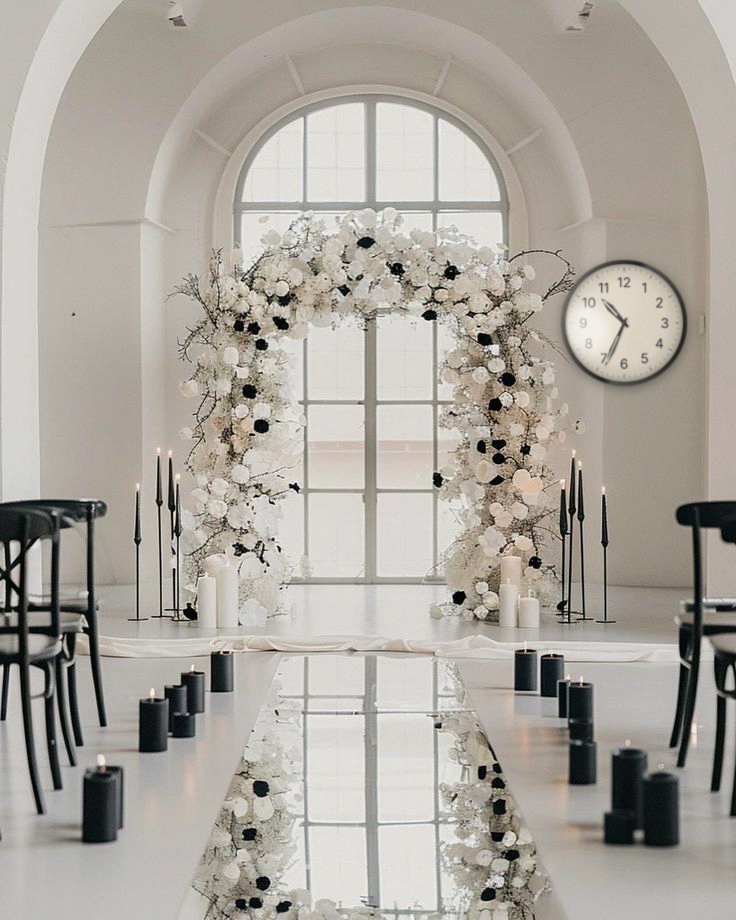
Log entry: 10:34
